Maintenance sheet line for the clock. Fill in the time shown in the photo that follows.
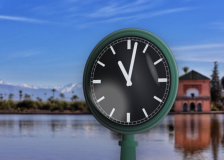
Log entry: 11:02
